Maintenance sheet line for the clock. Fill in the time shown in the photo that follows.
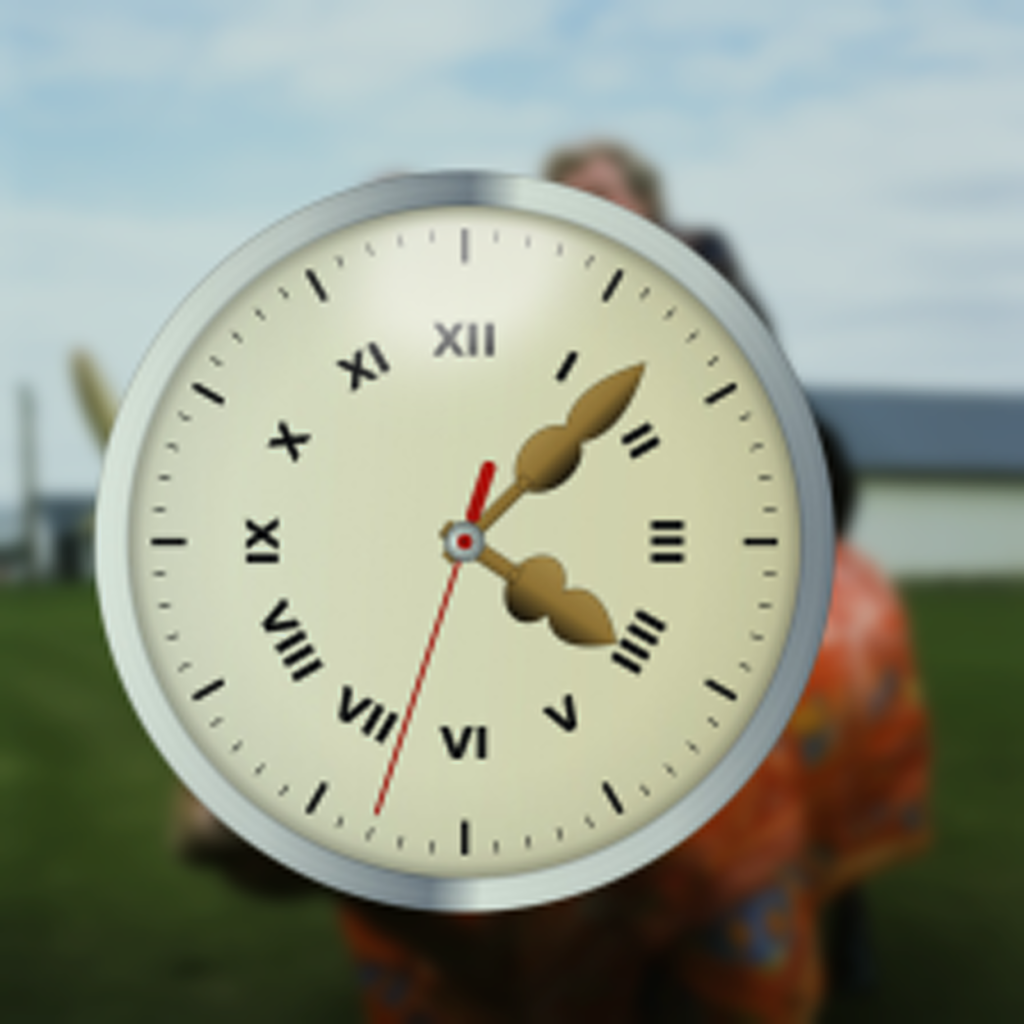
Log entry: 4:07:33
